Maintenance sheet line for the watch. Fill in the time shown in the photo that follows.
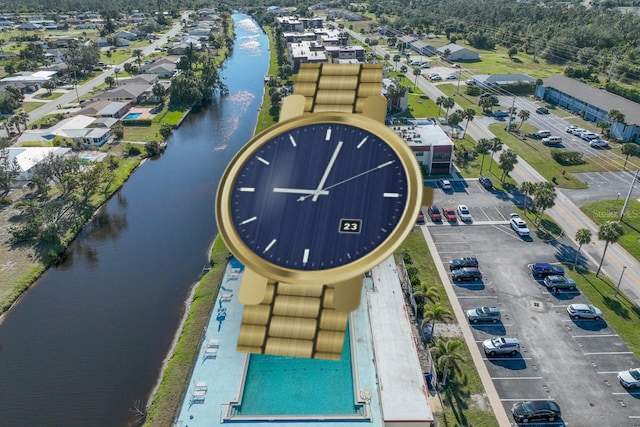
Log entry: 9:02:10
